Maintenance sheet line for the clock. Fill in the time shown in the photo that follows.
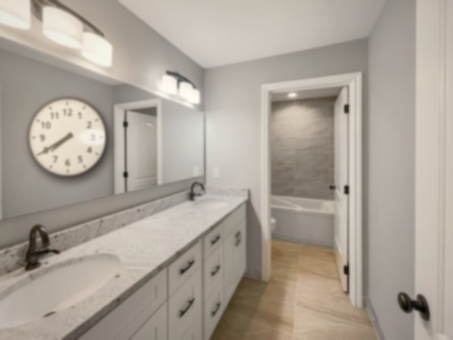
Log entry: 7:40
